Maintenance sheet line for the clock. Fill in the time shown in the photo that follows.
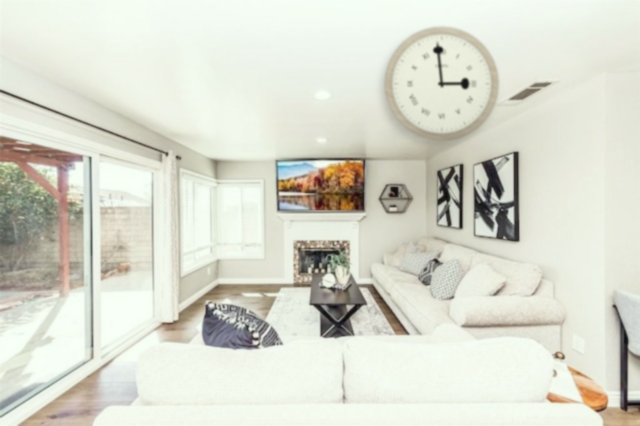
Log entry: 2:59
